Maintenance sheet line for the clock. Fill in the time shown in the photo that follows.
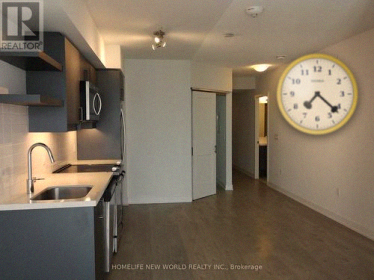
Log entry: 7:22
